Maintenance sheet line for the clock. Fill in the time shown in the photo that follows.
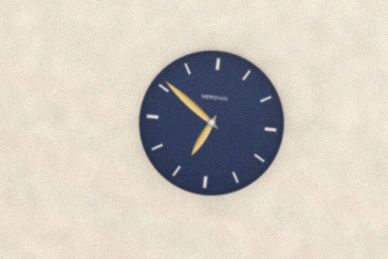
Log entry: 6:51
